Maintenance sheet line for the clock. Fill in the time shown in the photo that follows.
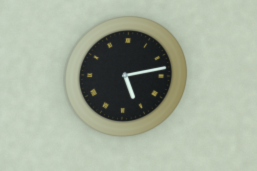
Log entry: 5:13
